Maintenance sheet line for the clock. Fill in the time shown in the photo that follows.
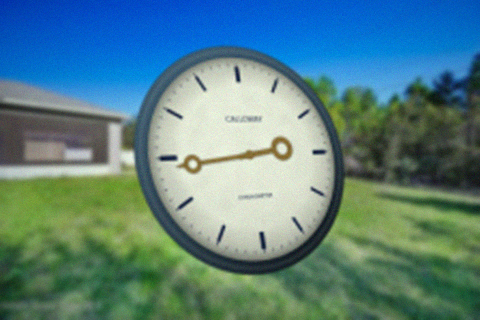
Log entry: 2:44
